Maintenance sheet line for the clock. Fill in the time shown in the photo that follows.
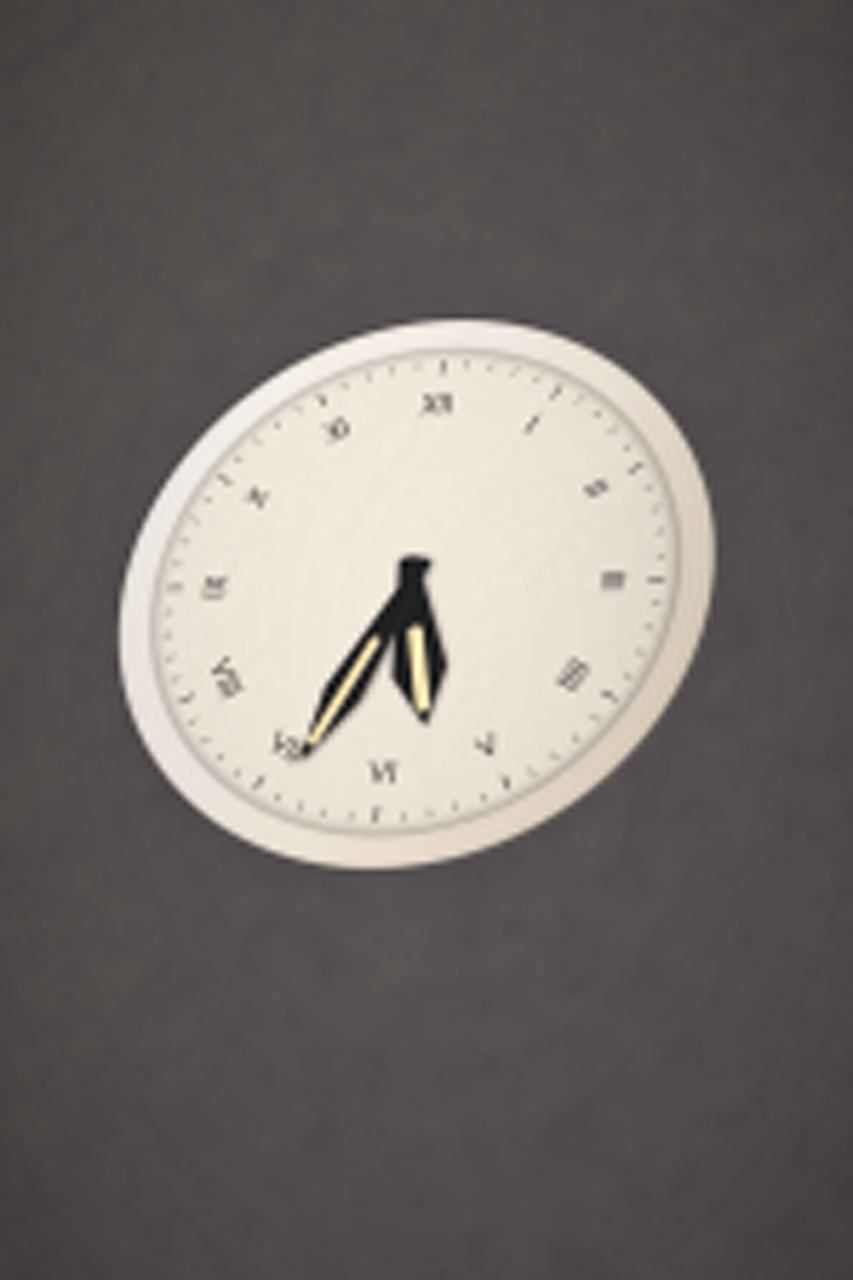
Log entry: 5:34
